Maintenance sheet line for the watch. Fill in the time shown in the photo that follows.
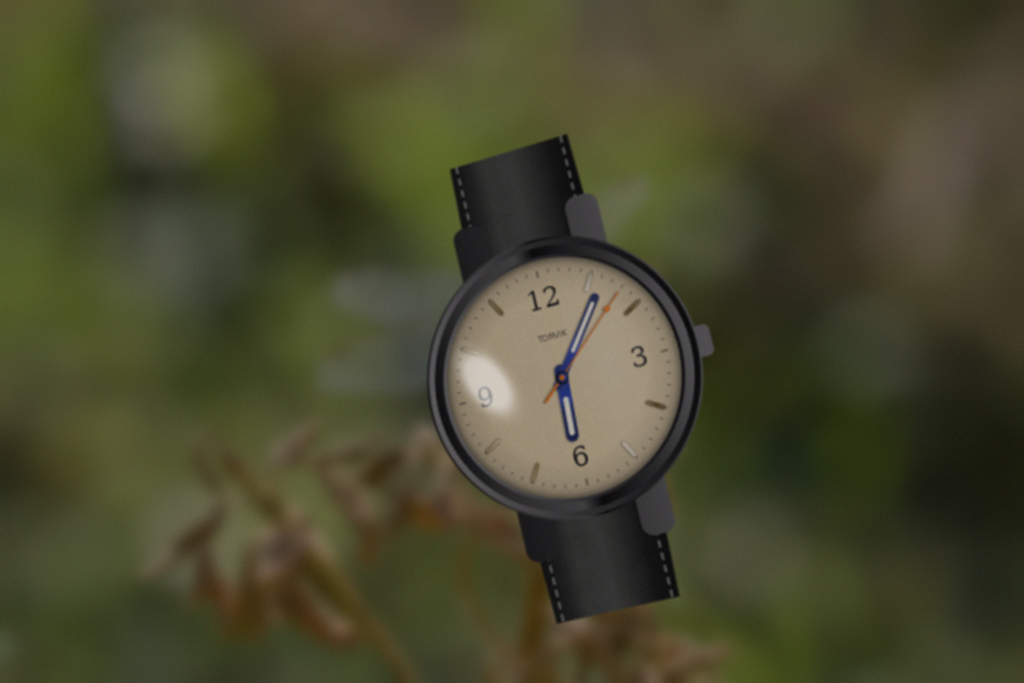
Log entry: 6:06:08
